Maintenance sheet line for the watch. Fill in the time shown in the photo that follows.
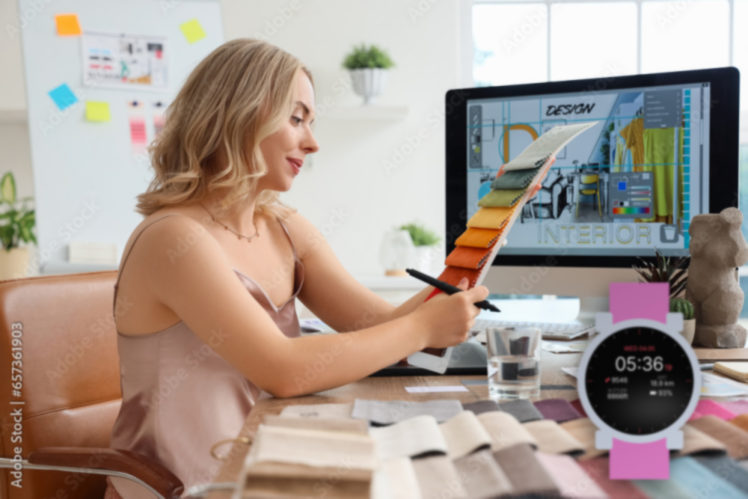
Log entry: 5:36
